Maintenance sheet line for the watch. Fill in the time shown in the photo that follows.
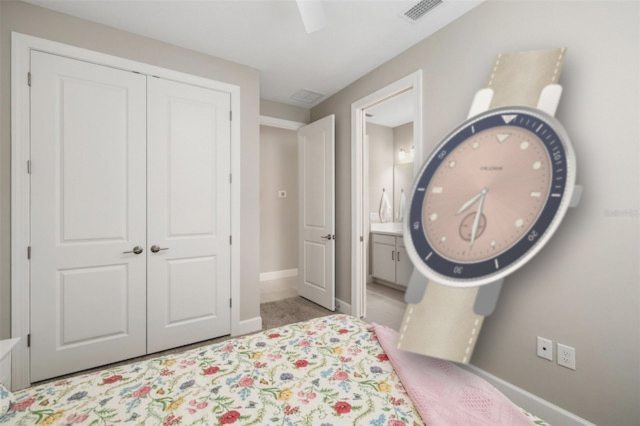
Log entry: 7:29
